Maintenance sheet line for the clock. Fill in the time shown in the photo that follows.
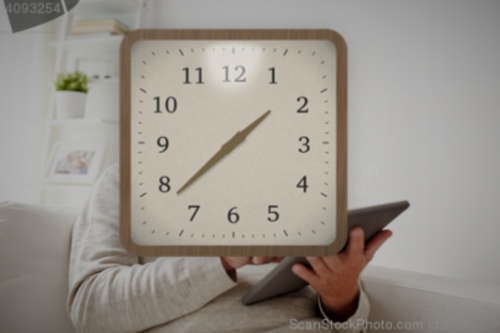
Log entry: 1:38
